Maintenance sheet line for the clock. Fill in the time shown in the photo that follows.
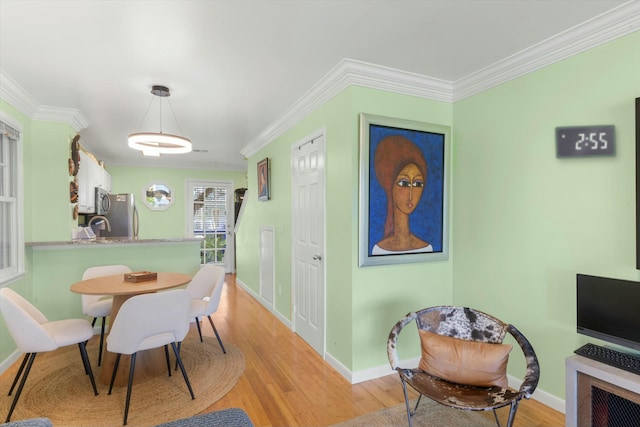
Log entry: 2:55
